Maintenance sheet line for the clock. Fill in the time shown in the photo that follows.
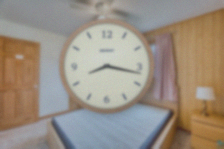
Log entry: 8:17
